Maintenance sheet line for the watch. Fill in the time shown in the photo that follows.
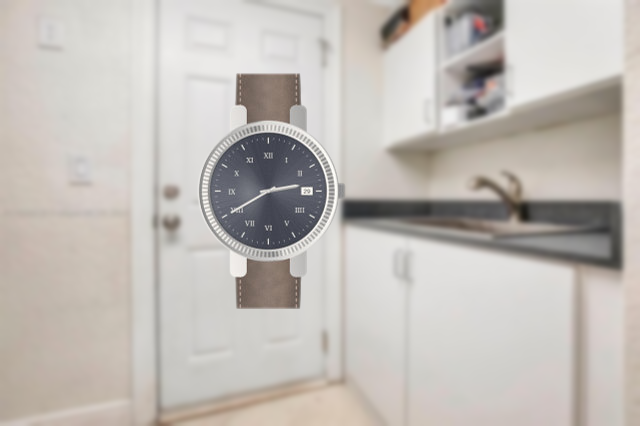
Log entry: 2:40
